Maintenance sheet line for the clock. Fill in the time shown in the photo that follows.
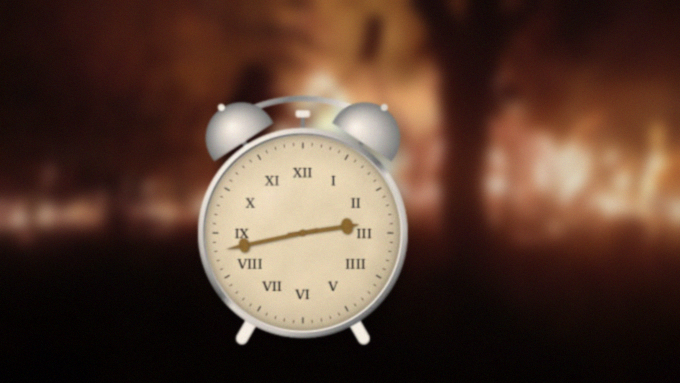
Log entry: 2:43
